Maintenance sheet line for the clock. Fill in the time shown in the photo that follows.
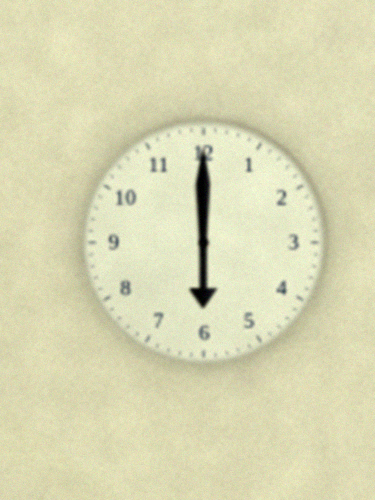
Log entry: 6:00
